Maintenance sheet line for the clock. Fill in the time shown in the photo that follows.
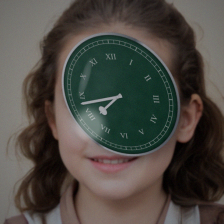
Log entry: 7:43
